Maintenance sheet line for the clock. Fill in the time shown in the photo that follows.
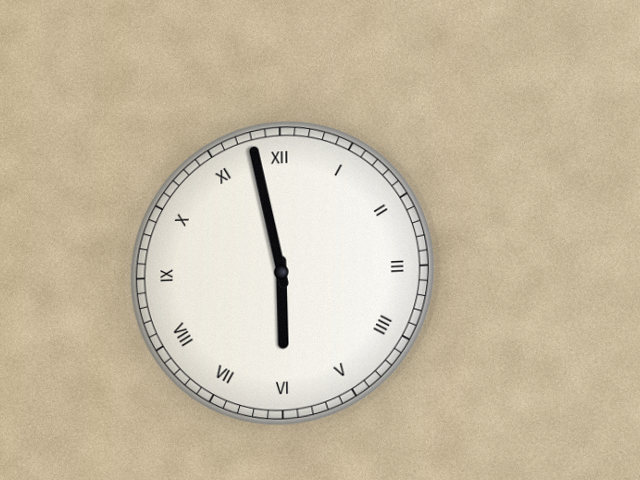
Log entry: 5:58
